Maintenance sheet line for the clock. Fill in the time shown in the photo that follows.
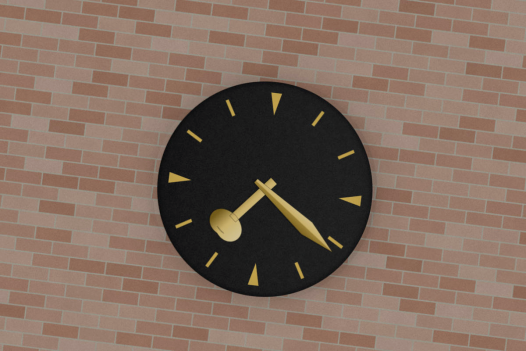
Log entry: 7:21
